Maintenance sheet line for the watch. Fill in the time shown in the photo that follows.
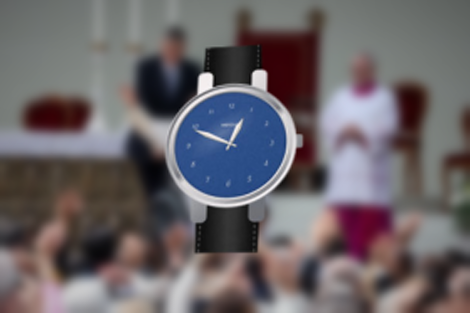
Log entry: 12:49
